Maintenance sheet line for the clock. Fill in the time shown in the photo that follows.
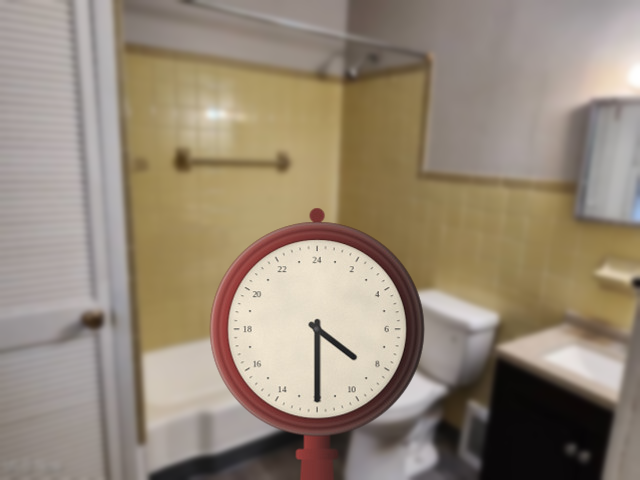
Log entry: 8:30
